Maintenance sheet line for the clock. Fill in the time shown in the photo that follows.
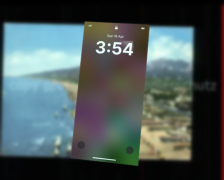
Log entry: 3:54
